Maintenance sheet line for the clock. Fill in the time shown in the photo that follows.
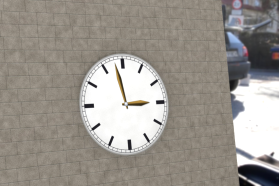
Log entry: 2:58
